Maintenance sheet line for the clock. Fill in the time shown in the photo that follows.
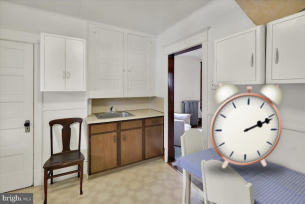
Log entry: 2:11
